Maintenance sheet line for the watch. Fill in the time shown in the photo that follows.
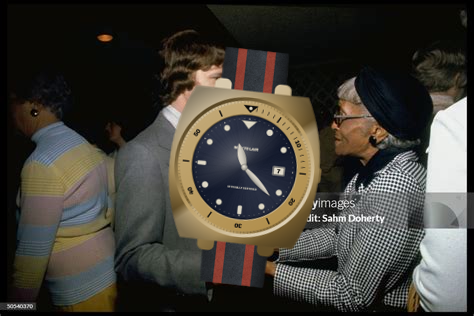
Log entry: 11:22
